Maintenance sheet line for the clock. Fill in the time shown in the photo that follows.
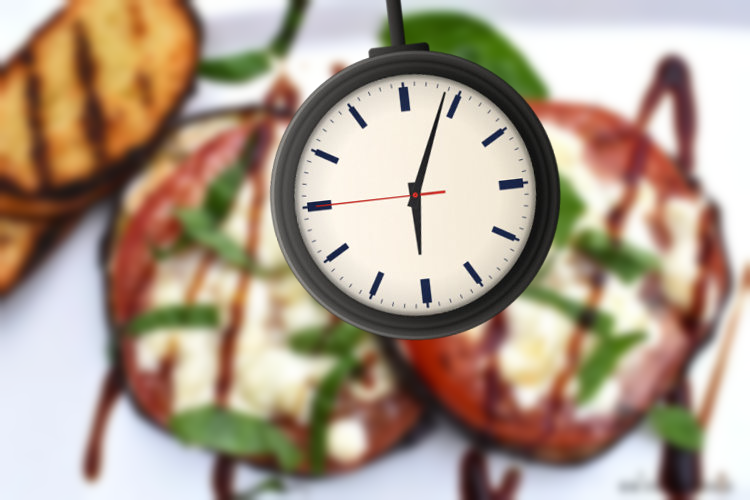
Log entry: 6:03:45
